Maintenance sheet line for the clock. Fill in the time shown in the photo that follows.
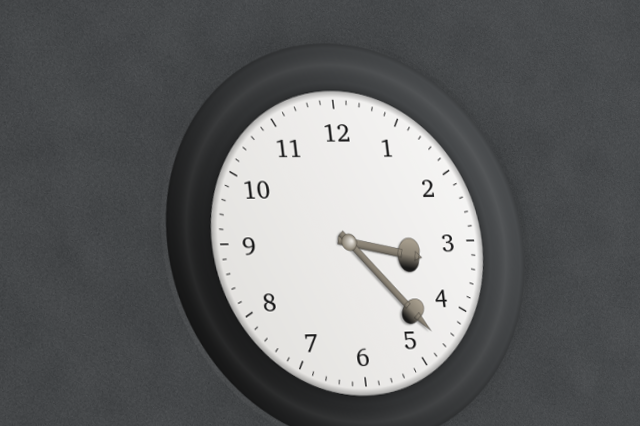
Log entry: 3:23
